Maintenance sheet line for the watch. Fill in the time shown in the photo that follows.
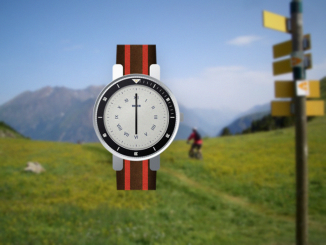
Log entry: 6:00
